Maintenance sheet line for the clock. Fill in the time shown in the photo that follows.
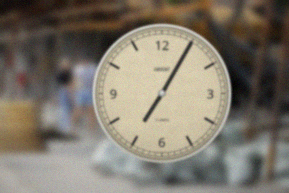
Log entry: 7:05
